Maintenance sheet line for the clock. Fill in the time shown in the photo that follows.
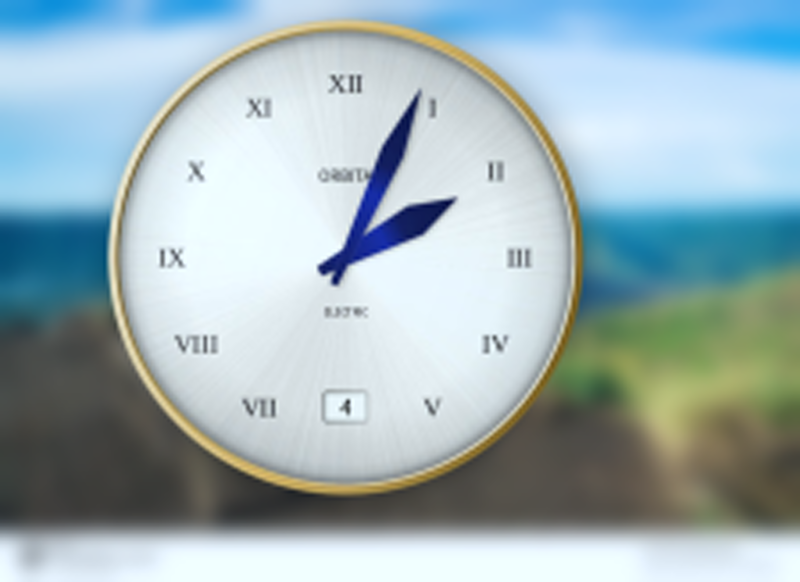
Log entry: 2:04
